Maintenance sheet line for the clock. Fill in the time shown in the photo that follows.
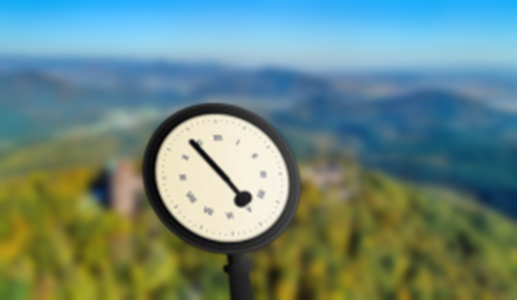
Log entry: 4:54
